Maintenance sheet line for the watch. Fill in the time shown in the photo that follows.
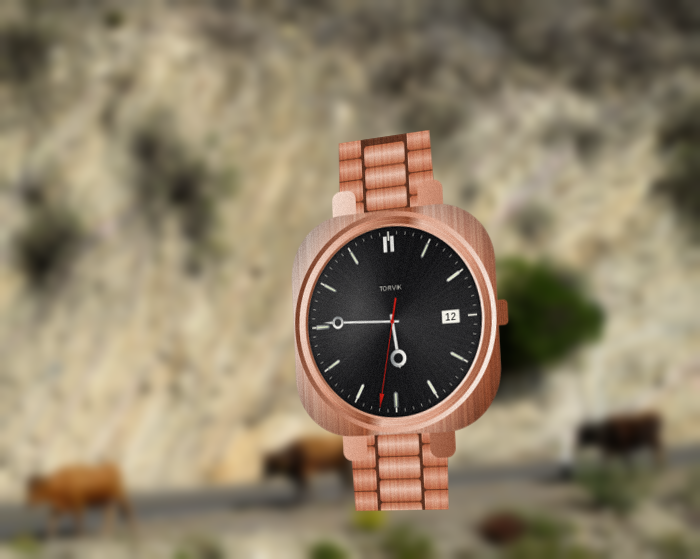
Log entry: 5:45:32
